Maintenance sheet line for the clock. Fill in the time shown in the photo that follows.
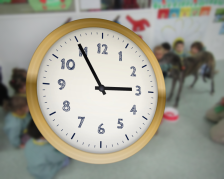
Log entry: 2:55
